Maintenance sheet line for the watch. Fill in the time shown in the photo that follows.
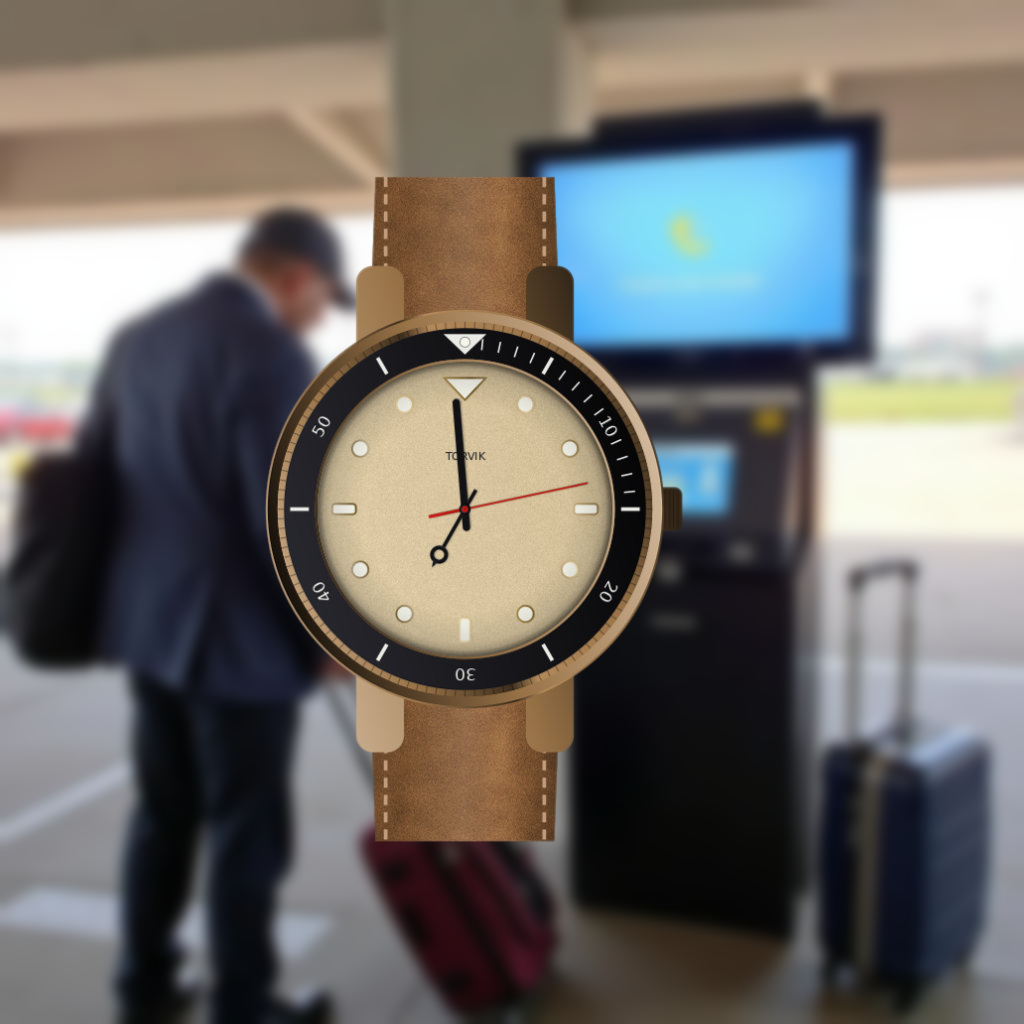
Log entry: 6:59:13
